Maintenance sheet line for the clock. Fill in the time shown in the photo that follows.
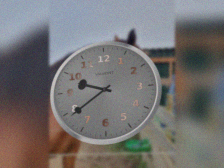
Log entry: 9:39
